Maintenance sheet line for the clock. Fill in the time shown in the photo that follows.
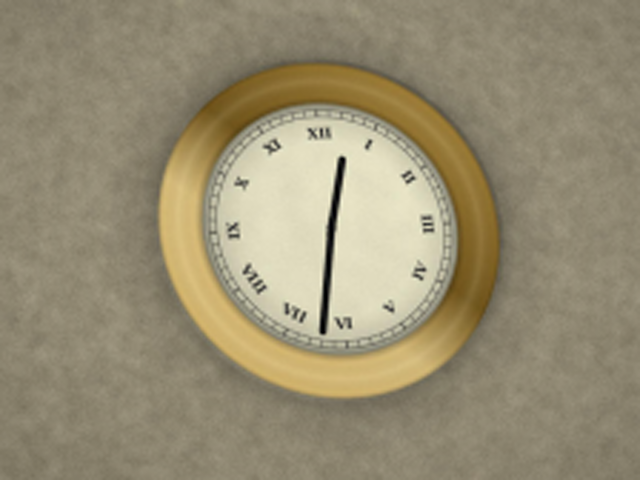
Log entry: 12:32
